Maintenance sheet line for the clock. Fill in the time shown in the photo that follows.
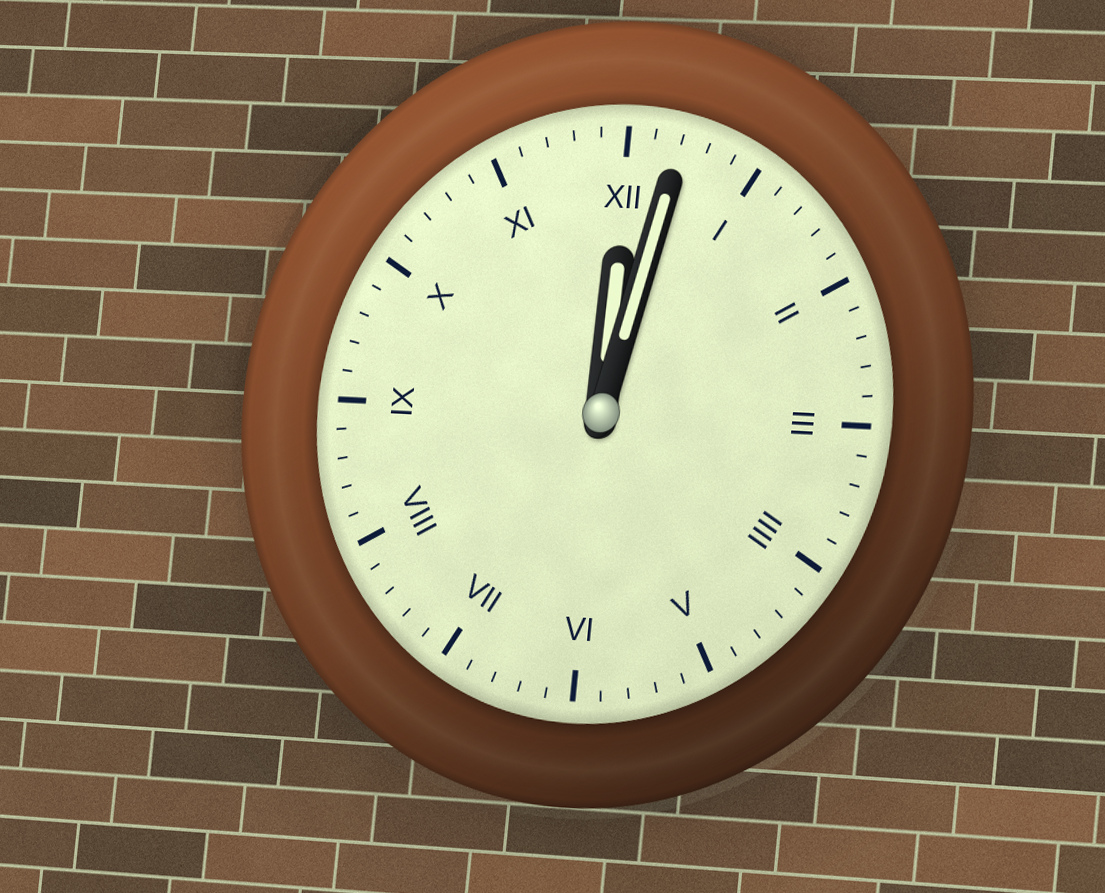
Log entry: 12:02
